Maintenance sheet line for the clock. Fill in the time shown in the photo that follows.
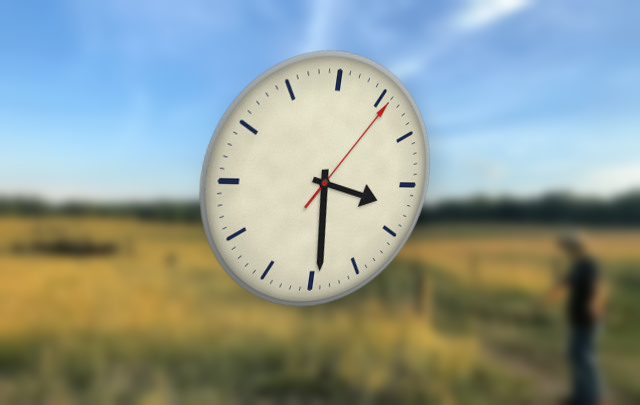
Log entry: 3:29:06
